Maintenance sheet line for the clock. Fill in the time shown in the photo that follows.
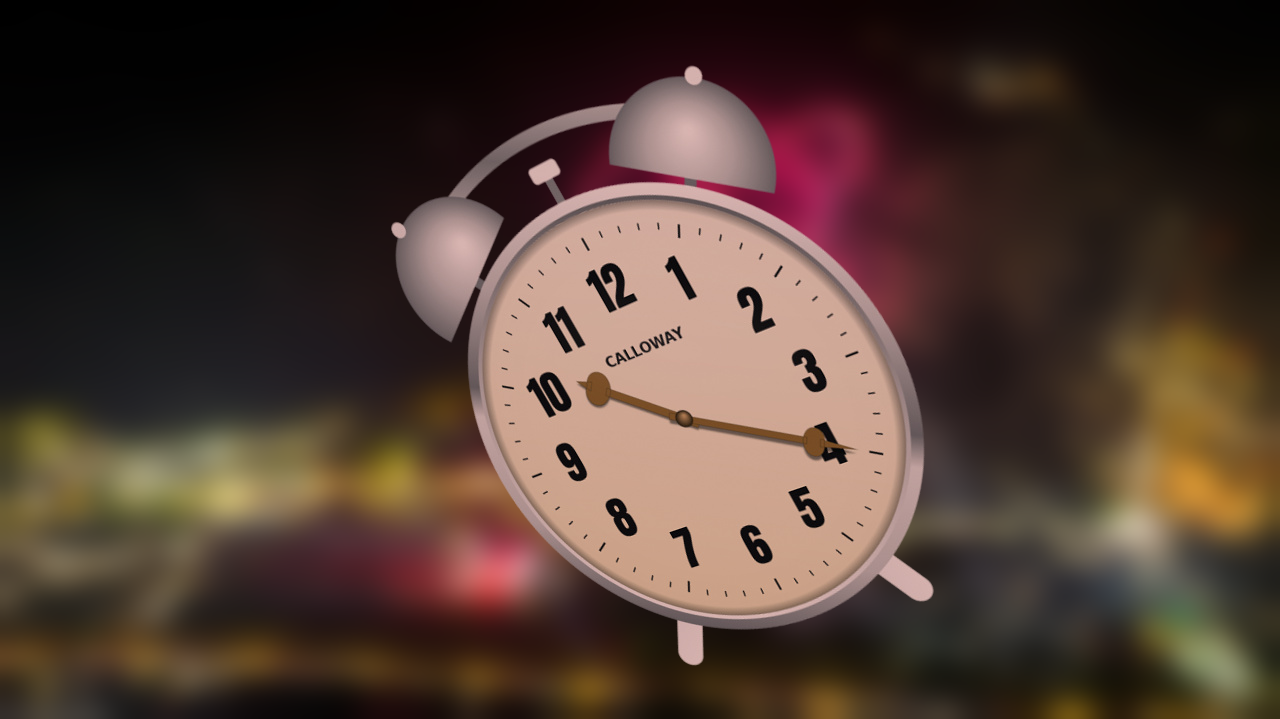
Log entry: 10:20
